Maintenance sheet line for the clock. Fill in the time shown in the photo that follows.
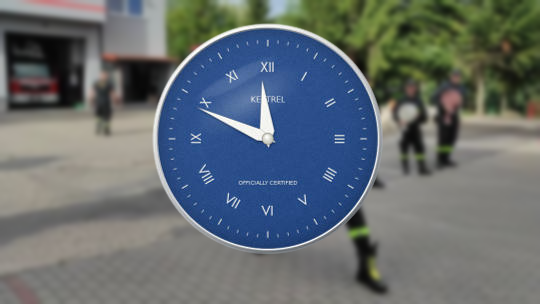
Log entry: 11:49
